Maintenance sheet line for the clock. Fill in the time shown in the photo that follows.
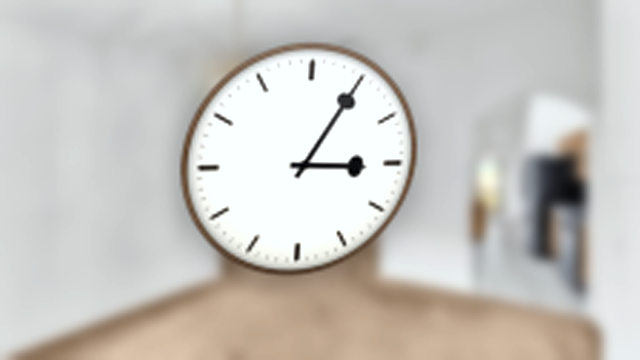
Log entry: 3:05
